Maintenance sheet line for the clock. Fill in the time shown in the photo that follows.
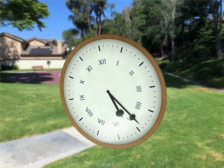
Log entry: 5:24
